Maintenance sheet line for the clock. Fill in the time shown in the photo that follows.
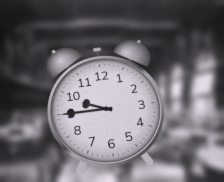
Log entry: 9:45
